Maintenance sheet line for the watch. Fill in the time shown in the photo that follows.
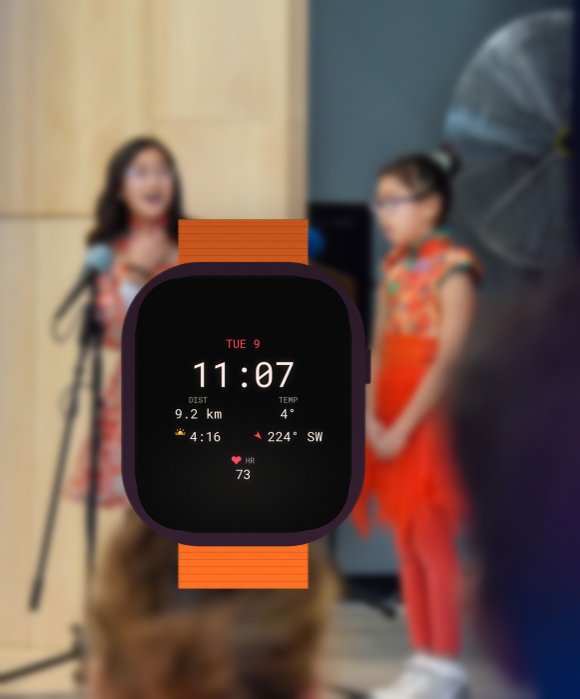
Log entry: 11:07
